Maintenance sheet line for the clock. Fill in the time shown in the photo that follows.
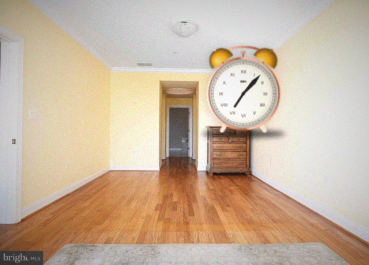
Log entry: 7:07
